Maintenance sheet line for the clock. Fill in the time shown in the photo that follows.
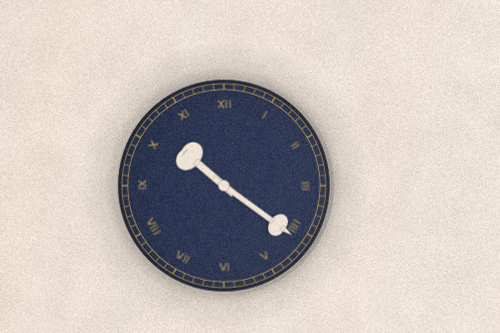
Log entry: 10:21
